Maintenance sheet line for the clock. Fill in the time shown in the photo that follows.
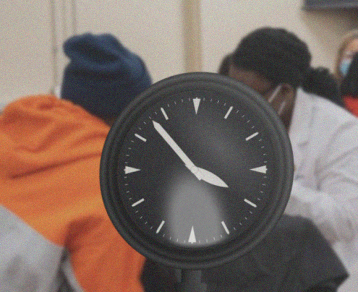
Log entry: 3:53
